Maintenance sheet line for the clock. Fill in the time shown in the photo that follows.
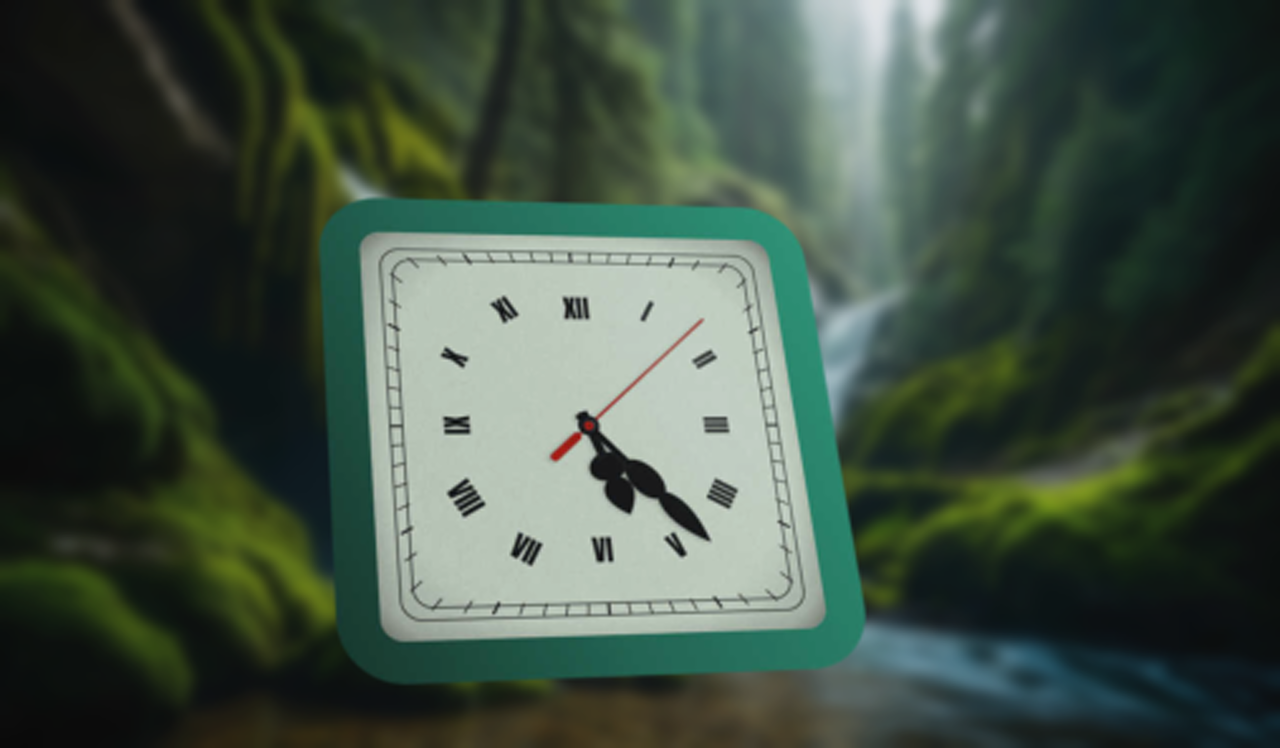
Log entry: 5:23:08
